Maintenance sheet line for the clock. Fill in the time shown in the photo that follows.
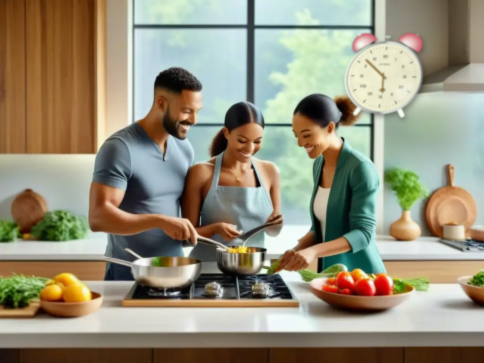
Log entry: 5:52
